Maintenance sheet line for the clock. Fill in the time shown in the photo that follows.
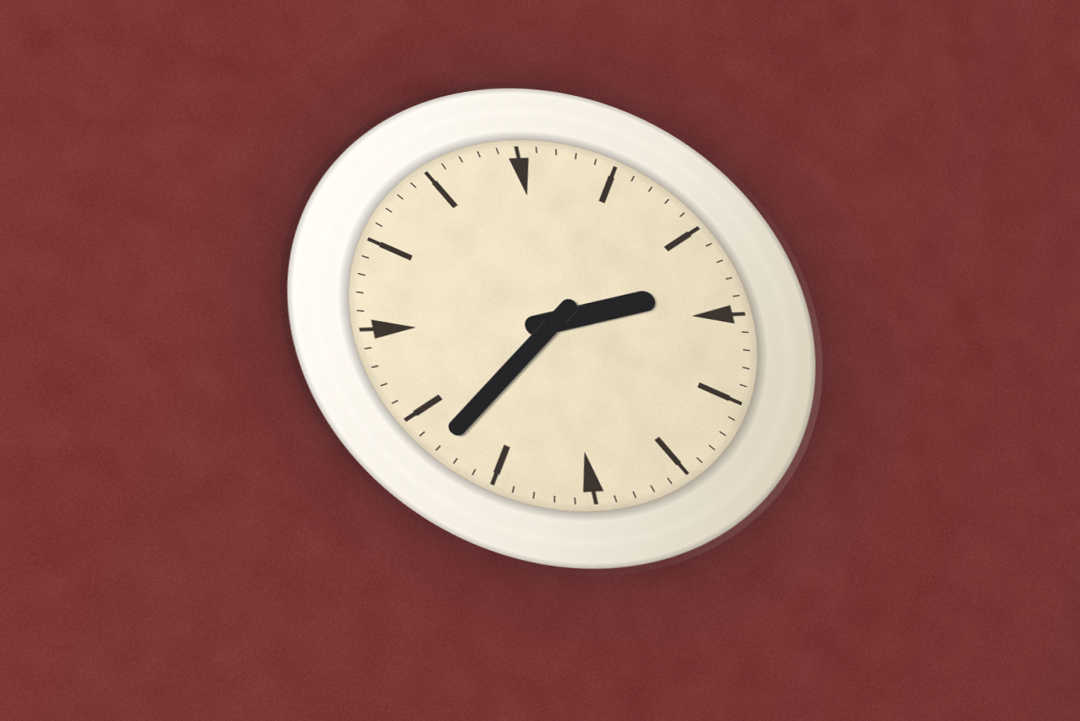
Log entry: 2:38
